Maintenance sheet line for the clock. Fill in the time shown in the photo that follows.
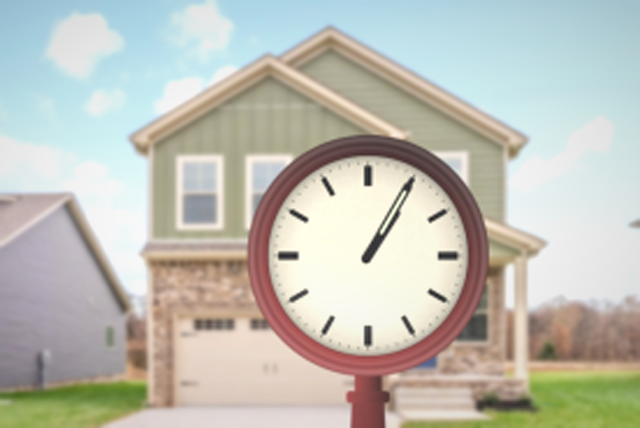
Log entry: 1:05
